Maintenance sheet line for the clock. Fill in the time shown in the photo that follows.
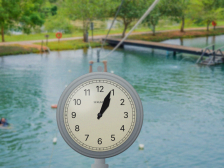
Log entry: 1:04
